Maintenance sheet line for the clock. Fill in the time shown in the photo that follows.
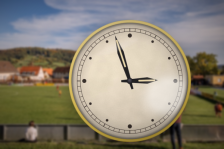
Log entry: 2:57
